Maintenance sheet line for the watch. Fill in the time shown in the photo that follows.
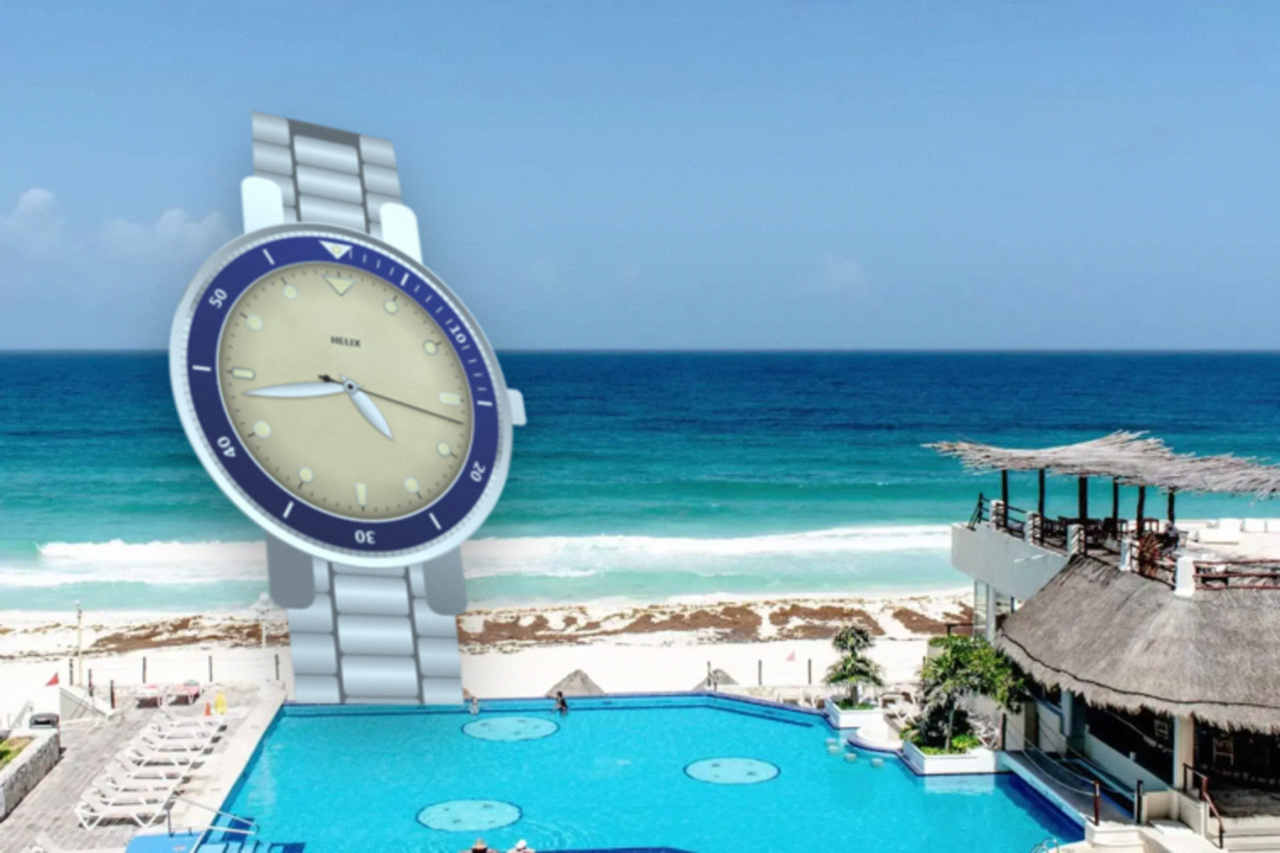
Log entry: 4:43:17
